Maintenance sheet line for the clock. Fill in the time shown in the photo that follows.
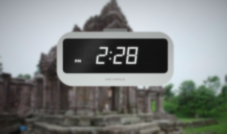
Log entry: 2:28
